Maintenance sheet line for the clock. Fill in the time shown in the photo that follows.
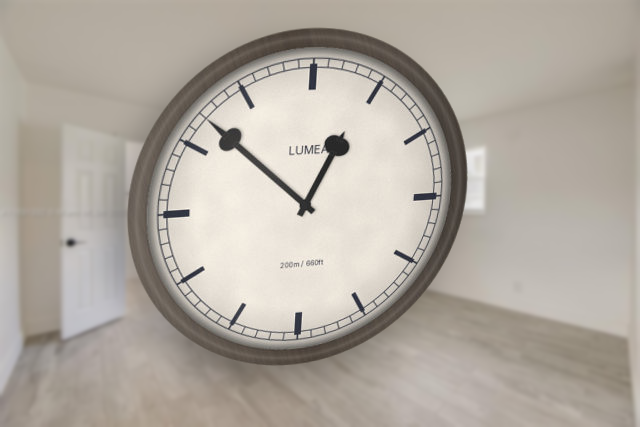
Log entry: 12:52
